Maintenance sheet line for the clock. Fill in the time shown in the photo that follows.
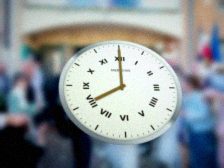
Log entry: 8:00
